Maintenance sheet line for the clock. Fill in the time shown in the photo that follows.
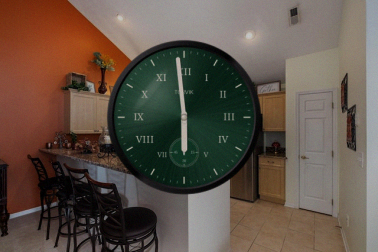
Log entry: 5:59
